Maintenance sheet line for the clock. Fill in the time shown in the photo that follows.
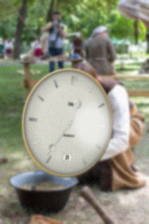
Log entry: 12:36
